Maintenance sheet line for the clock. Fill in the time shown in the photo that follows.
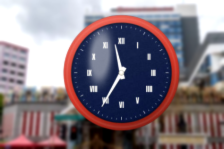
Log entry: 11:35
